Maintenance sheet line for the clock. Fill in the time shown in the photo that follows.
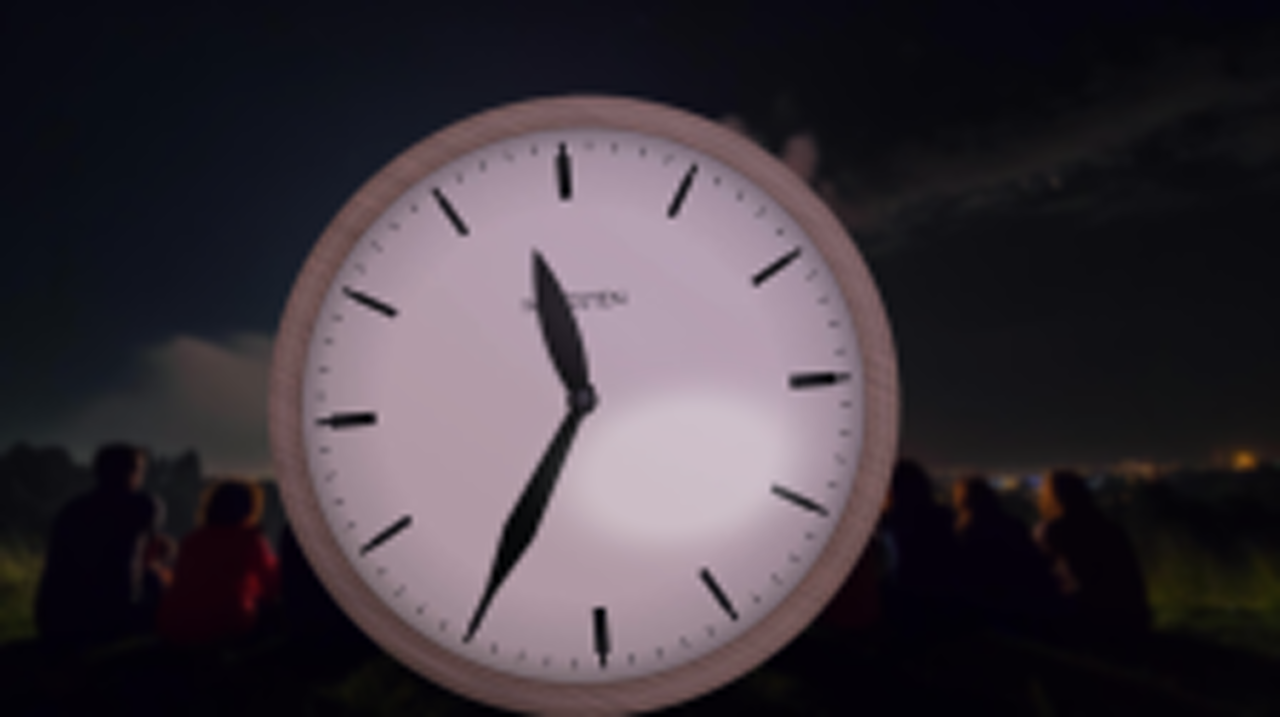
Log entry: 11:35
